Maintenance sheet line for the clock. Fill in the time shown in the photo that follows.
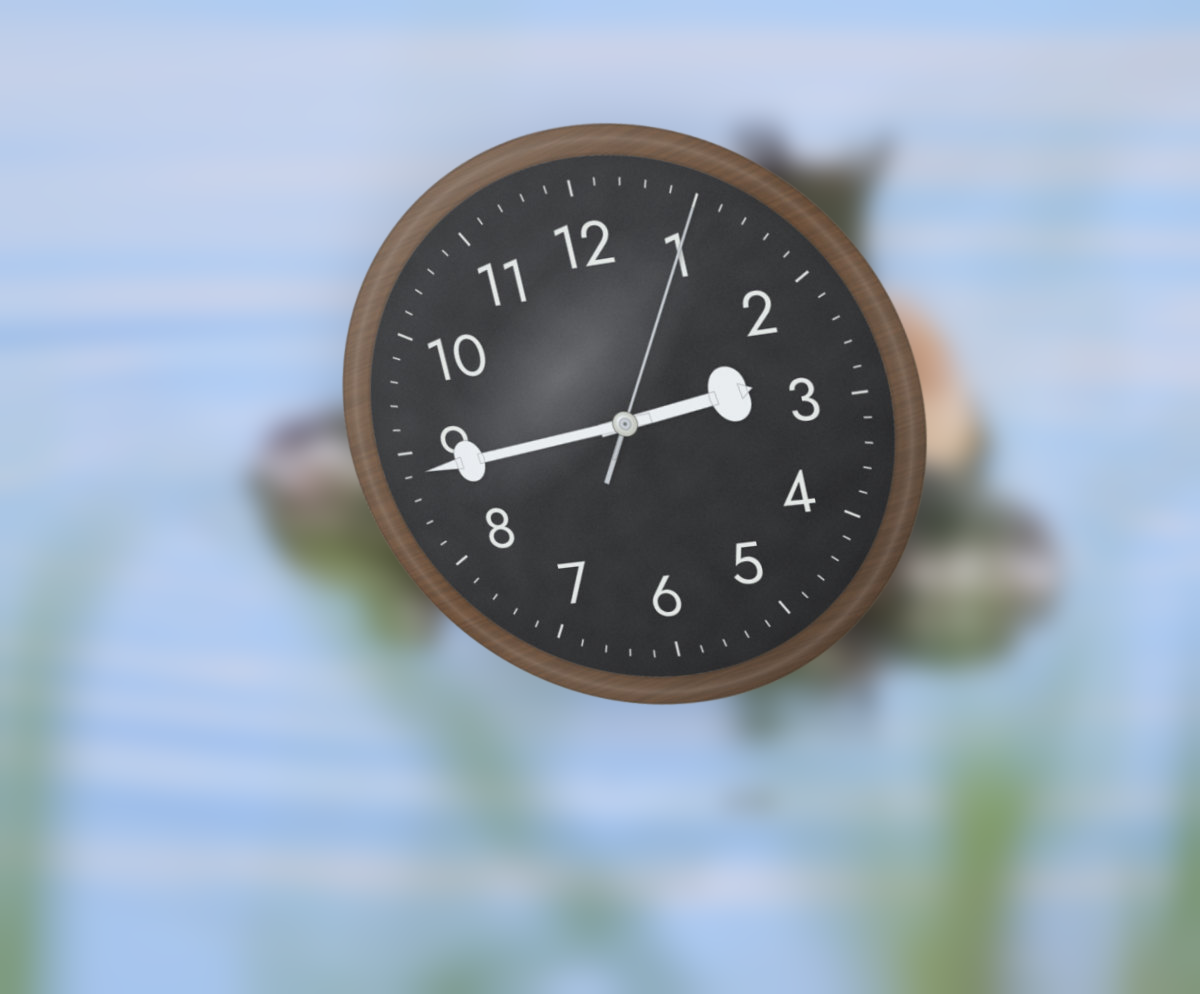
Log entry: 2:44:05
